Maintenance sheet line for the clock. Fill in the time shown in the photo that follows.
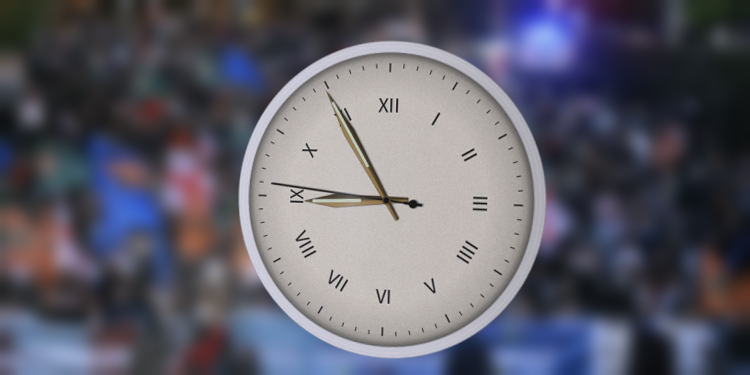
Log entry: 8:54:46
